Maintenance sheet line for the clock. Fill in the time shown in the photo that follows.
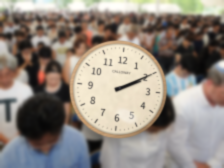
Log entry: 2:10
